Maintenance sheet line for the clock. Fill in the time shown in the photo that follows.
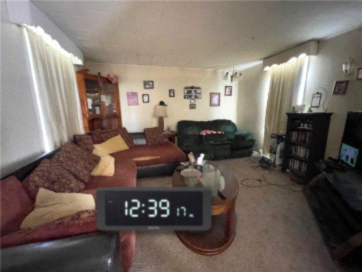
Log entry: 12:39
